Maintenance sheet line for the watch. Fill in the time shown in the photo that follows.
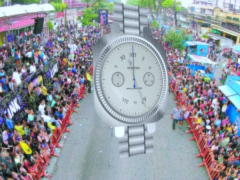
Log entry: 11:26
